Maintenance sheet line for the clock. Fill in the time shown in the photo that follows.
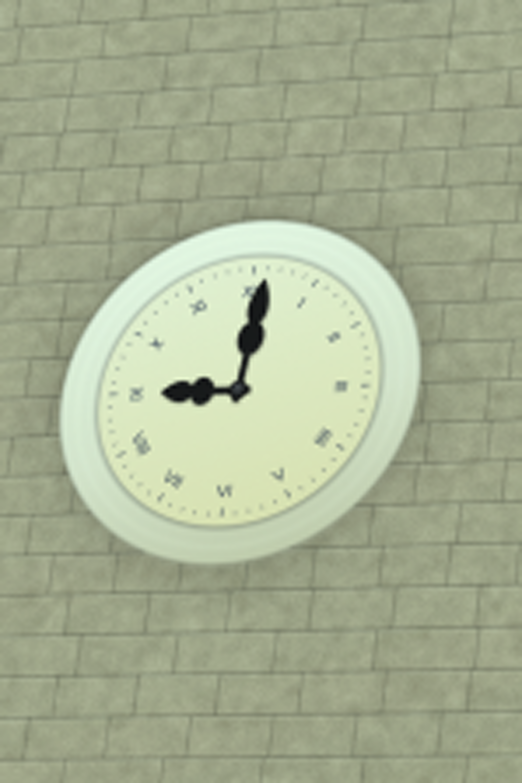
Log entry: 9:01
